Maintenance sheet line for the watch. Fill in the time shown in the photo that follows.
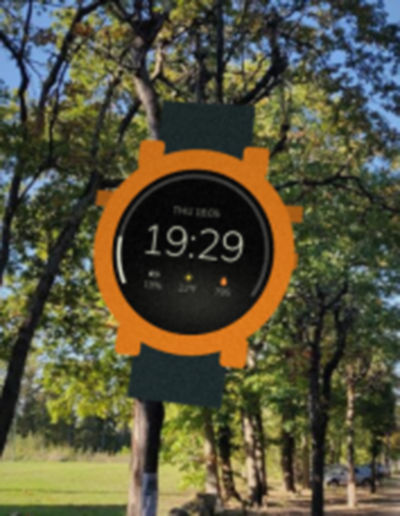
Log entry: 19:29
